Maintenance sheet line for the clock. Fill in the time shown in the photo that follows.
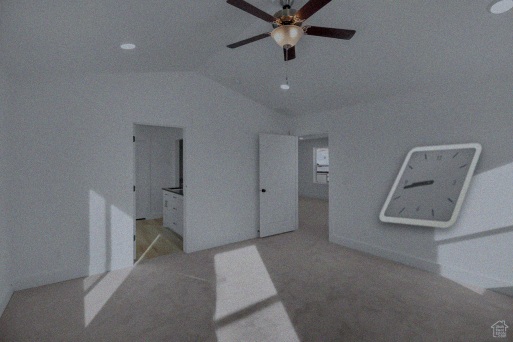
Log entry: 8:43
